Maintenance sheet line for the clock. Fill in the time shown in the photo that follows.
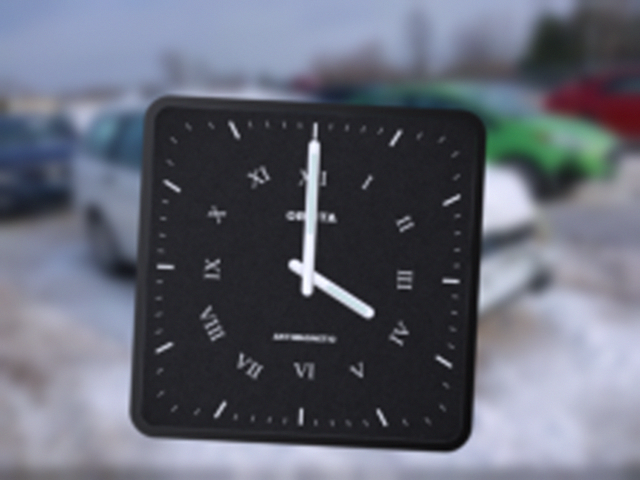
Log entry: 4:00
